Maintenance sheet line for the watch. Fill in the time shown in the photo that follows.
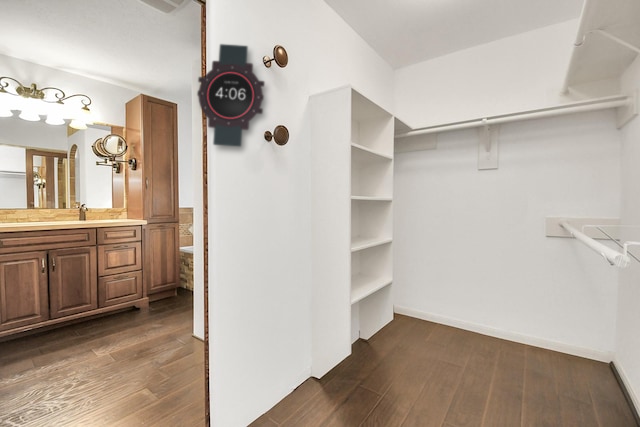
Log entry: 4:06
